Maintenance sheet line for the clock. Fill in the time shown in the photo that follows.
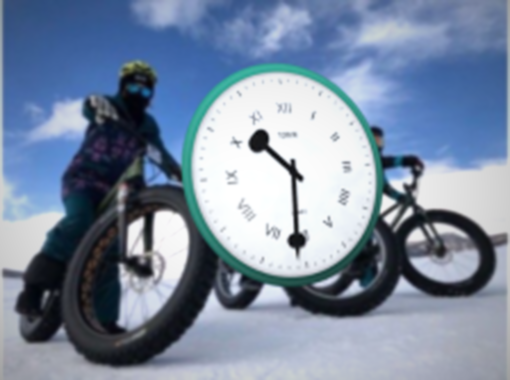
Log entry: 10:31
